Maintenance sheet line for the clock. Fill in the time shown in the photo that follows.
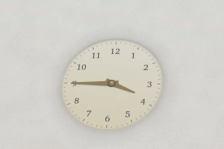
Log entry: 3:45
